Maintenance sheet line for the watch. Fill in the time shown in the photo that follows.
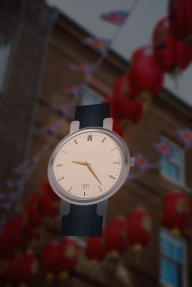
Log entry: 9:24
